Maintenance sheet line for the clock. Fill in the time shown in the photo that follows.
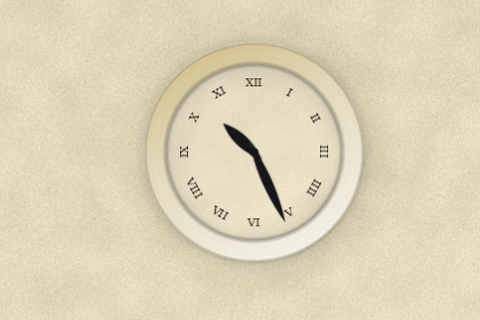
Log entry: 10:26
